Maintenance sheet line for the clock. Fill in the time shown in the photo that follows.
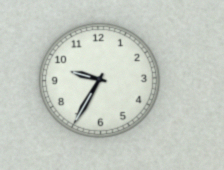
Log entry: 9:35
